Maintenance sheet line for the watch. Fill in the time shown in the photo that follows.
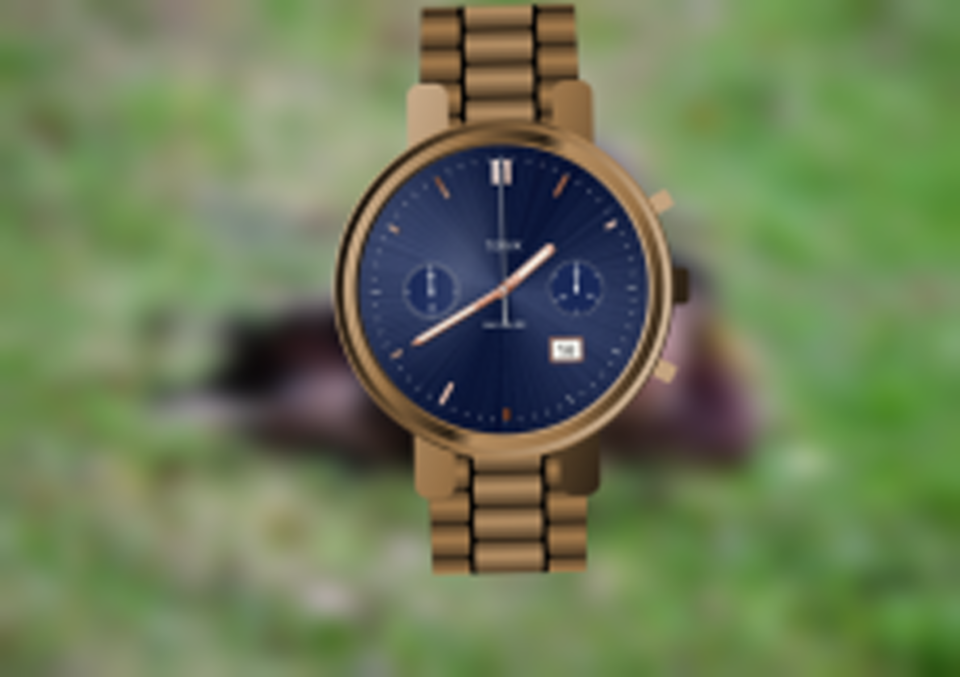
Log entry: 1:40
